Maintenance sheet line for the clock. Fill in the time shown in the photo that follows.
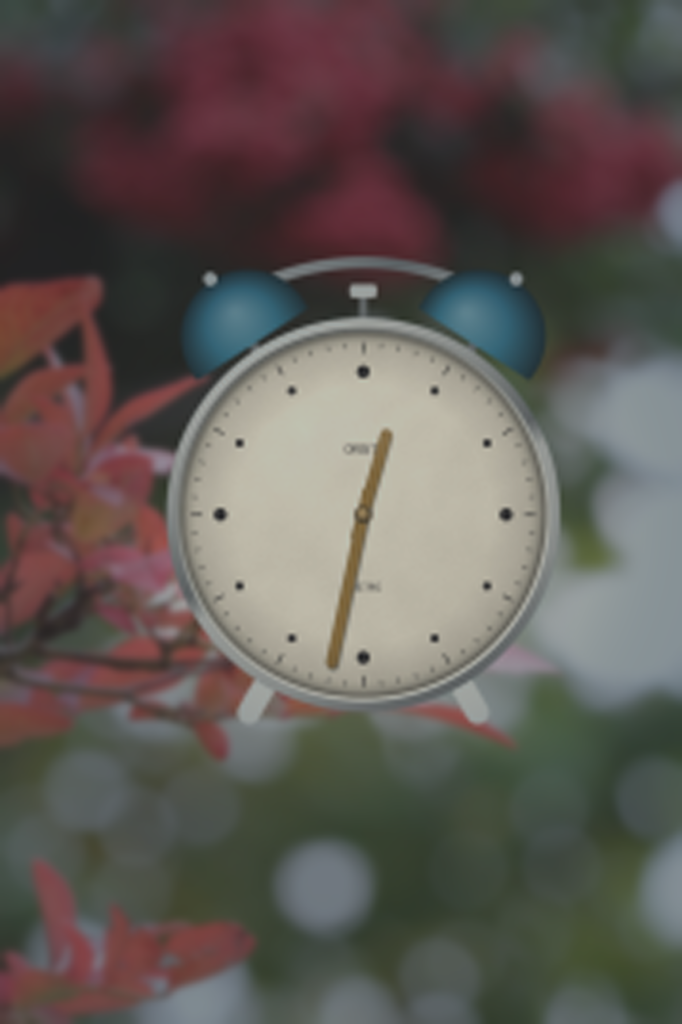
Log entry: 12:32
